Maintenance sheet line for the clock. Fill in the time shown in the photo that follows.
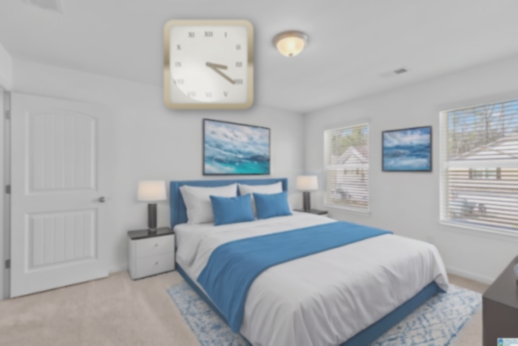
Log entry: 3:21
